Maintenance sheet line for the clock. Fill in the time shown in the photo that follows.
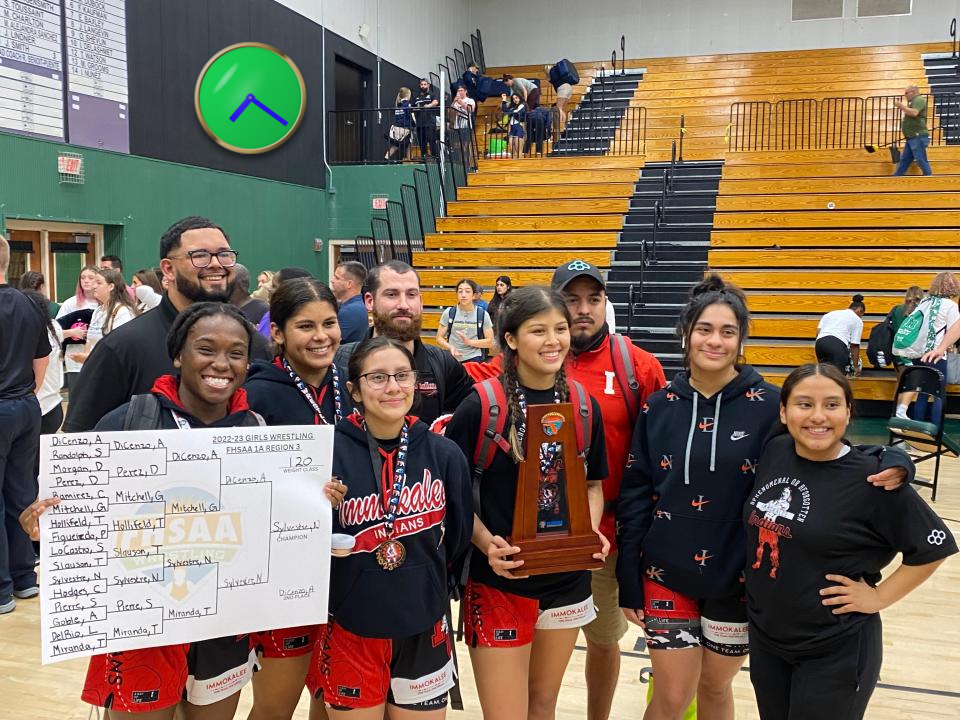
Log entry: 7:21
